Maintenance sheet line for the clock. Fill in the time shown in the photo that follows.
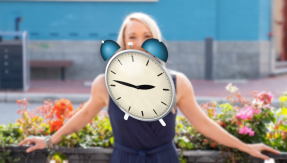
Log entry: 2:47
